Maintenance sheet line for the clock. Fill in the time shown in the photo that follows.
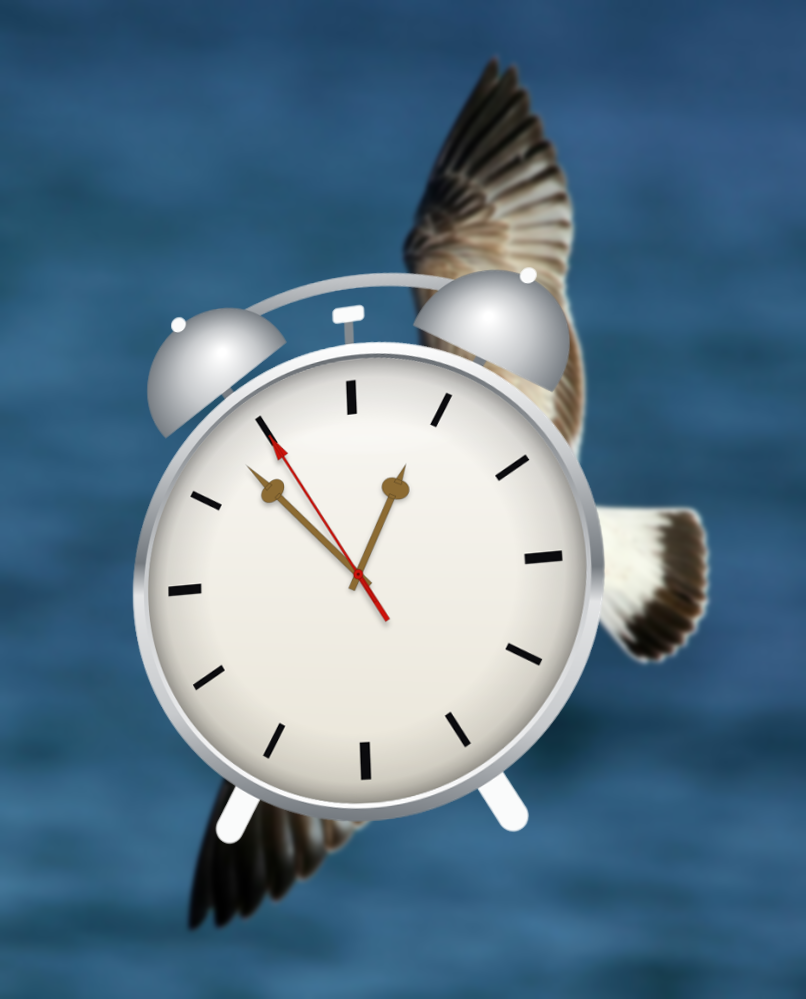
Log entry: 12:52:55
